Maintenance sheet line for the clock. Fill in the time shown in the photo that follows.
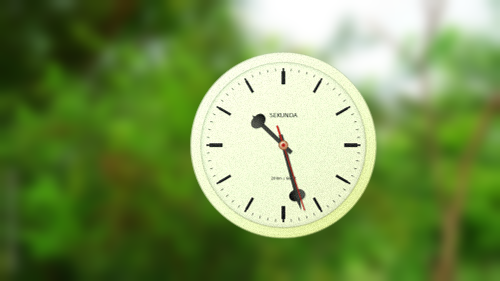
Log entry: 10:27:27
